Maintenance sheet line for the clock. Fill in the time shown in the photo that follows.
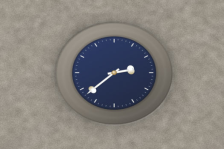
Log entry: 2:38
